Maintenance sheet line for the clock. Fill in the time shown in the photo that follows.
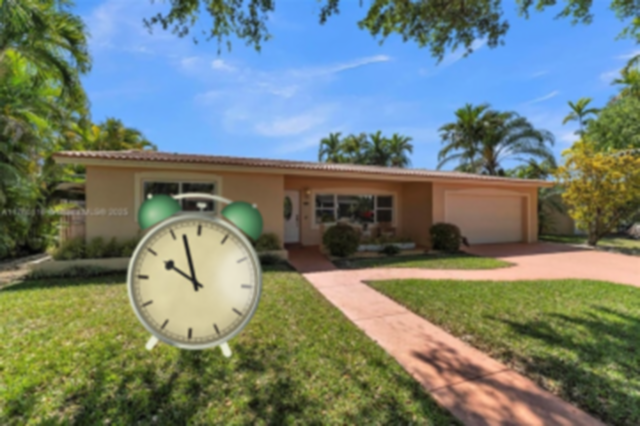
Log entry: 9:57
